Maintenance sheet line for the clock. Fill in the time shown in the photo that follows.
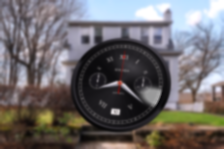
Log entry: 8:21
